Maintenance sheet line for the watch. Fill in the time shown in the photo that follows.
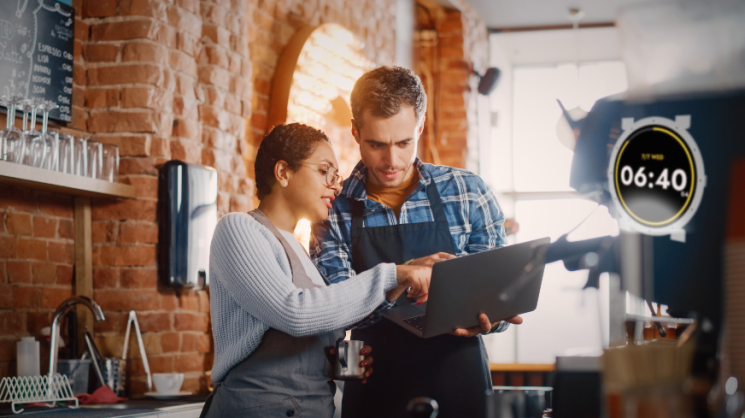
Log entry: 6:40
